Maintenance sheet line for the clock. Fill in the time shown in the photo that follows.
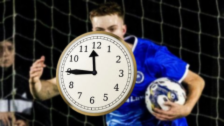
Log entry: 11:45
